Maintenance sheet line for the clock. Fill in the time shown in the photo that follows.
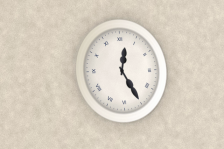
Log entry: 12:25
